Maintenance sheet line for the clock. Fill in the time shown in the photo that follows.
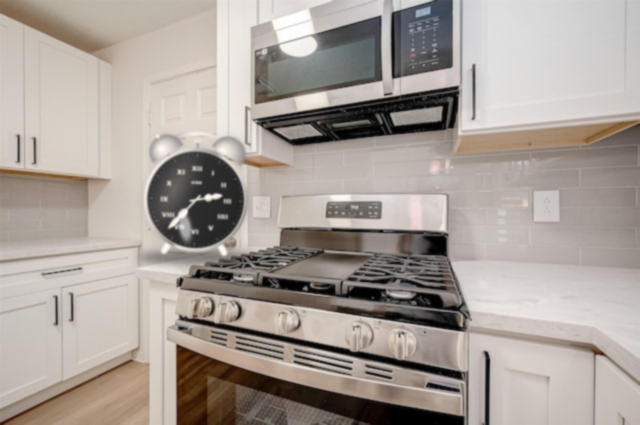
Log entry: 2:37
